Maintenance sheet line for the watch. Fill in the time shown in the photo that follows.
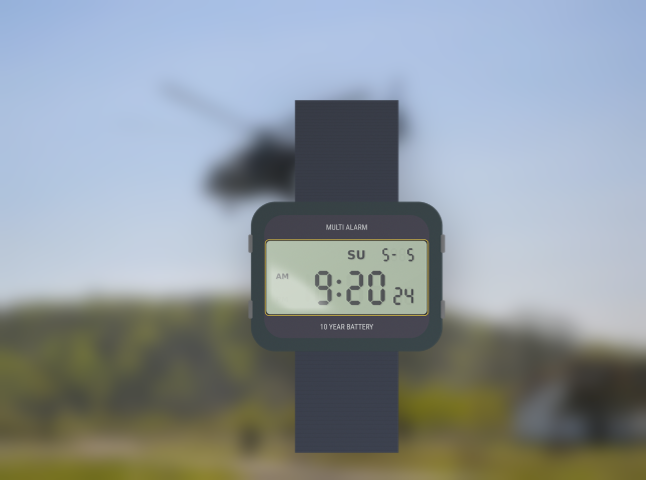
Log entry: 9:20:24
